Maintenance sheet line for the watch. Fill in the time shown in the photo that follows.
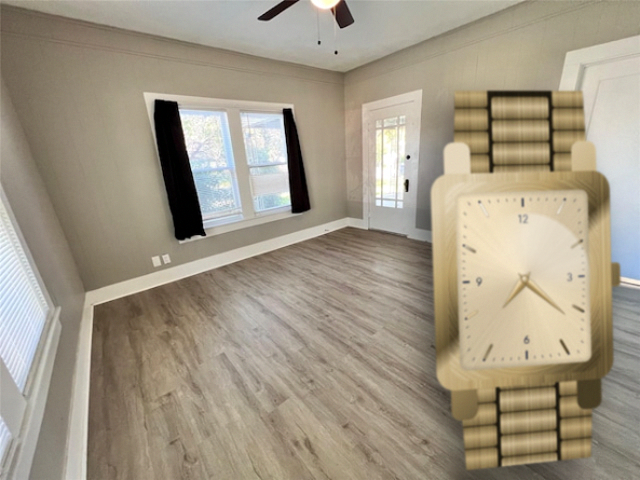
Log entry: 7:22
